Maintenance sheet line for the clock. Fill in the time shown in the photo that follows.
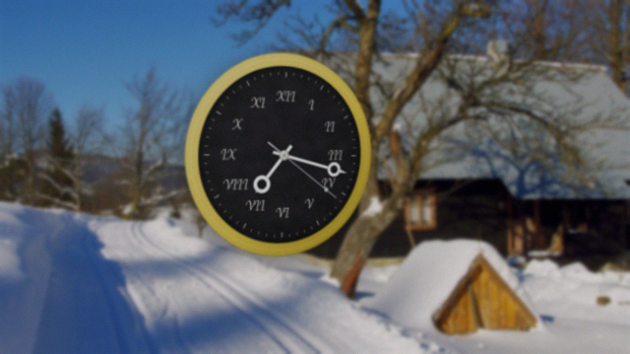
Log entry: 7:17:21
